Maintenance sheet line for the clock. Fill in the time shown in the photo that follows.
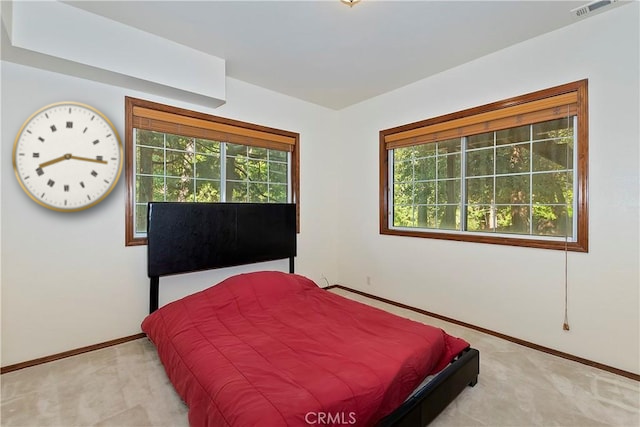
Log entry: 8:16
